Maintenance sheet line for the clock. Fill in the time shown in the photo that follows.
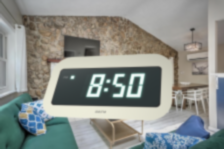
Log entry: 8:50
